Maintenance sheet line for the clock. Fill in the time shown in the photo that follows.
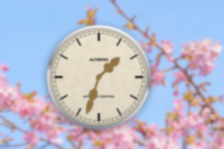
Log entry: 1:33
